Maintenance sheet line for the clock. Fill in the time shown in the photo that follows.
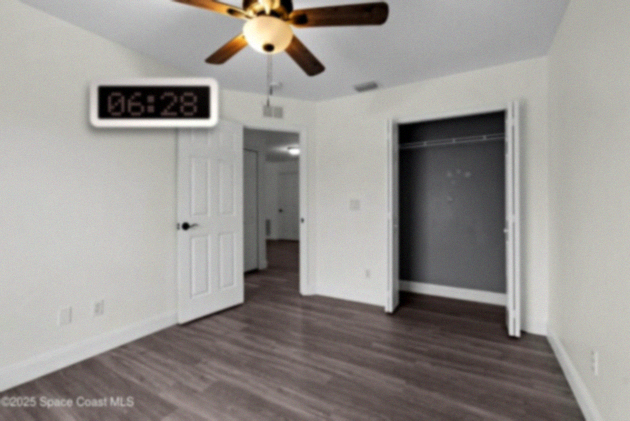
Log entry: 6:28
